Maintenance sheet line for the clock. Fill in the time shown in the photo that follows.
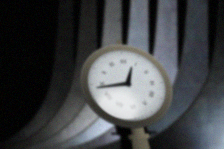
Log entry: 12:44
